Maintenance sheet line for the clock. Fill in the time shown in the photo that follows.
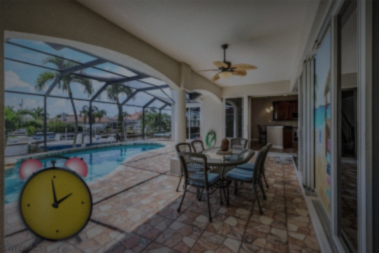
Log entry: 1:59
